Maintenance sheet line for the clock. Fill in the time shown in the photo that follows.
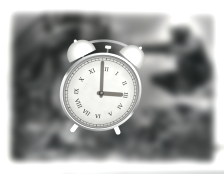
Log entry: 2:59
